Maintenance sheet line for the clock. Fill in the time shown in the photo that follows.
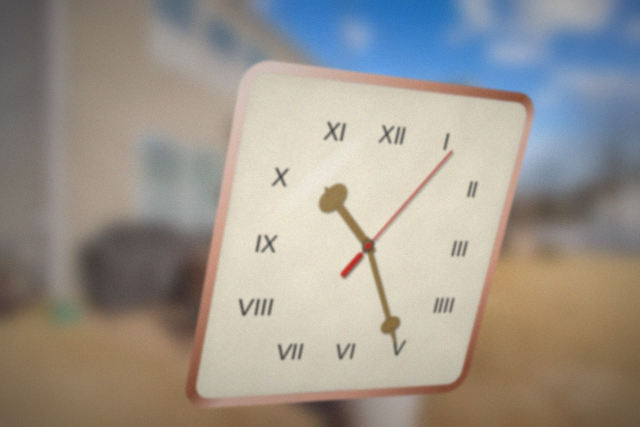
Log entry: 10:25:06
